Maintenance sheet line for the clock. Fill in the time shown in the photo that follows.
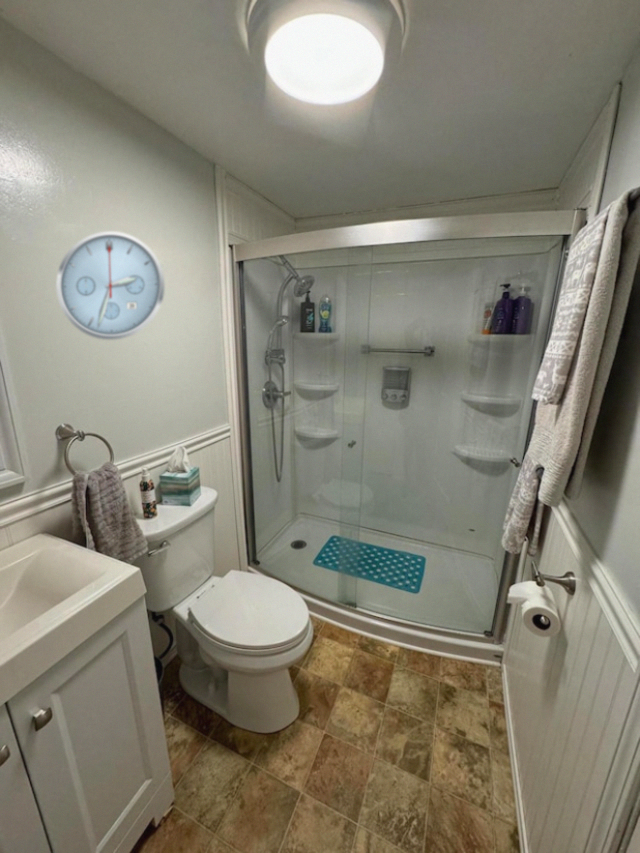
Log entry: 2:33
